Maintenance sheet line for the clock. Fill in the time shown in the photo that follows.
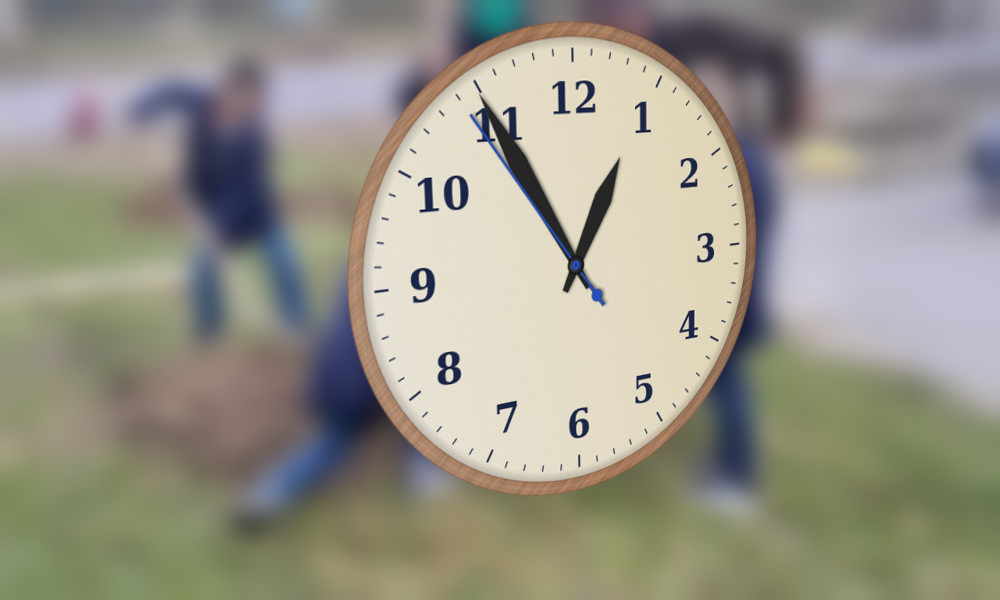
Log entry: 12:54:54
